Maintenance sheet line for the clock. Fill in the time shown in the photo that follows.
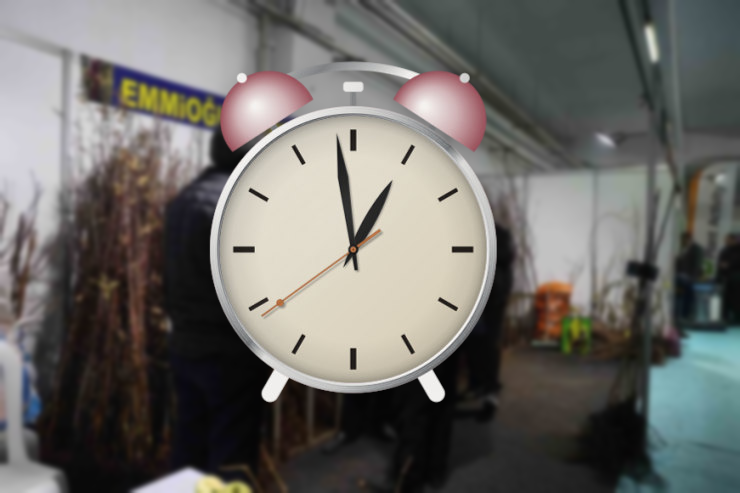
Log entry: 12:58:39
